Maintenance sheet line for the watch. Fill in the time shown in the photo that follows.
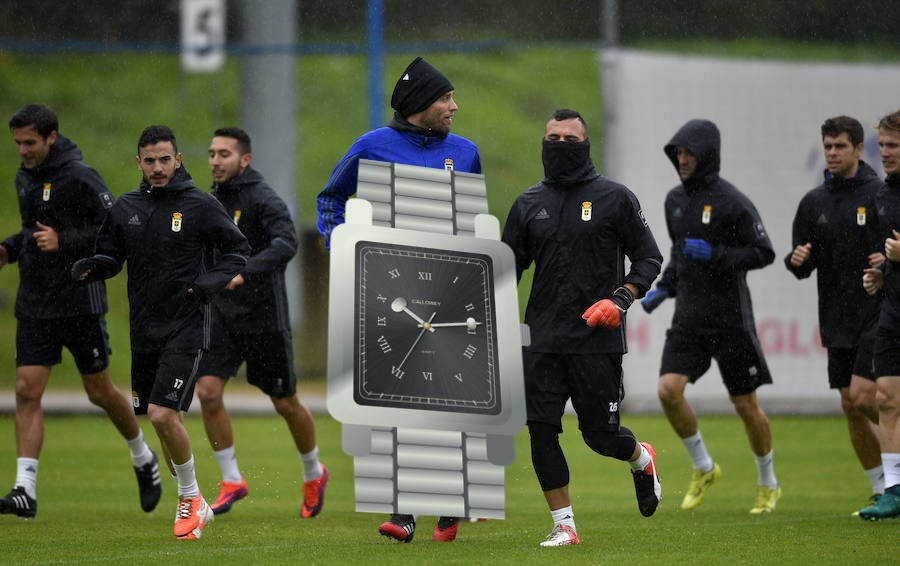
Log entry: 10:13:35
